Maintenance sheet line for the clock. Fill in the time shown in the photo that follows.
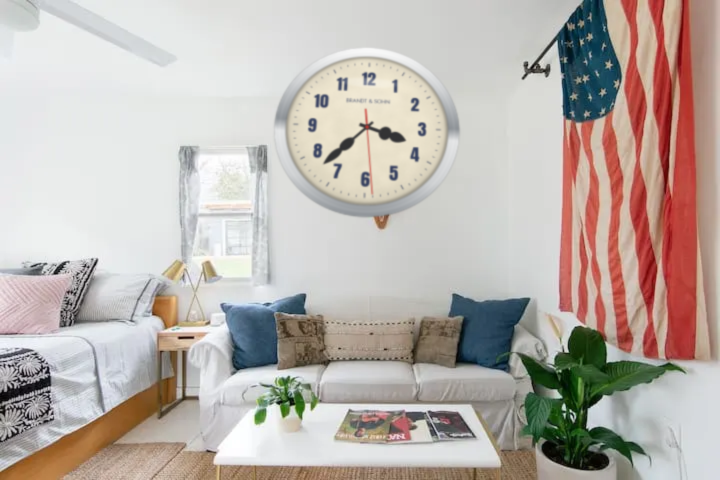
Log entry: 3:37:29
